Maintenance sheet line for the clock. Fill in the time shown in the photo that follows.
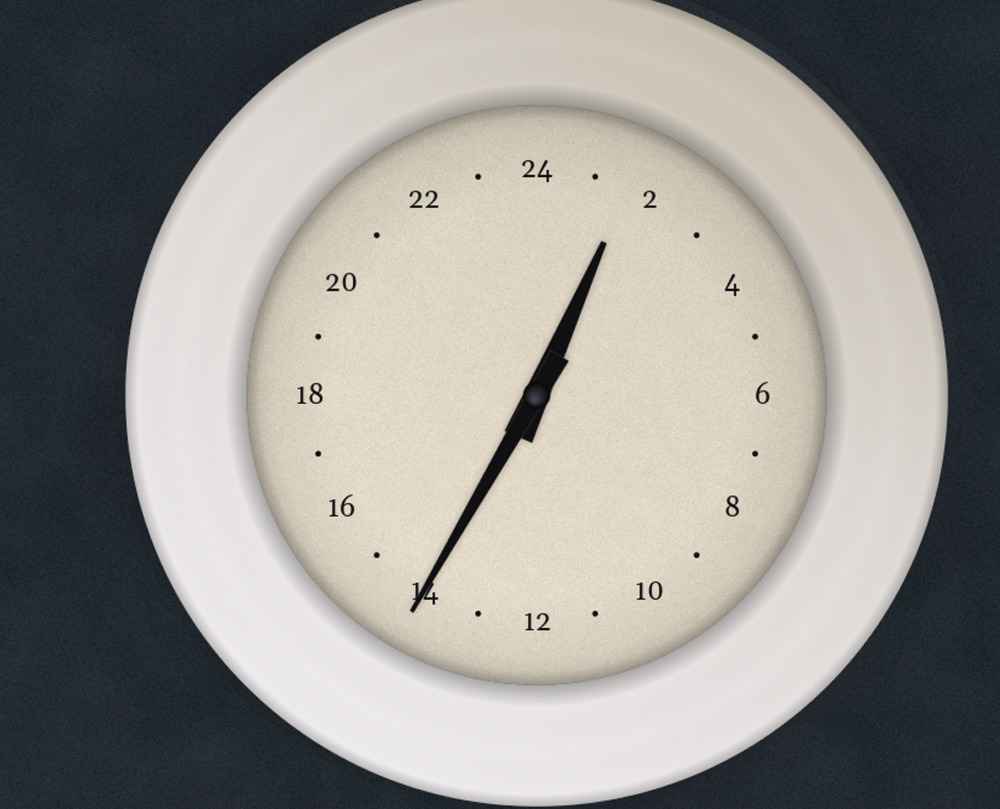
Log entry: 1:35
